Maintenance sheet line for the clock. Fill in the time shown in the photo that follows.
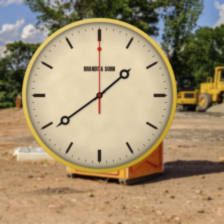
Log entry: 1:39:00
